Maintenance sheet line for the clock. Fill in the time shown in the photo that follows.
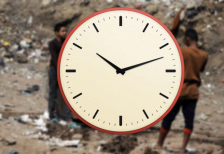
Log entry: 10:12
